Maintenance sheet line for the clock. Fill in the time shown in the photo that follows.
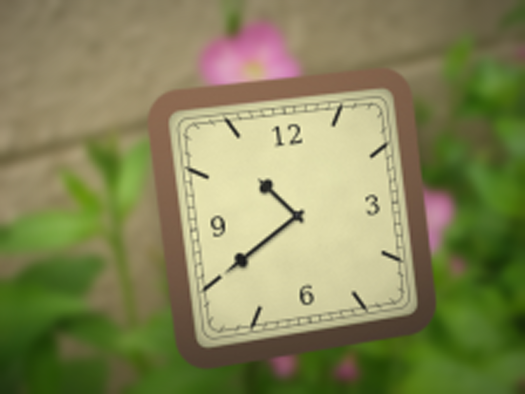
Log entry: 10:40
